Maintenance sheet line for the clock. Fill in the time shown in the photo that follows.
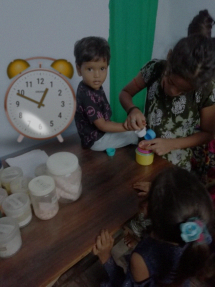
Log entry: 12:49
